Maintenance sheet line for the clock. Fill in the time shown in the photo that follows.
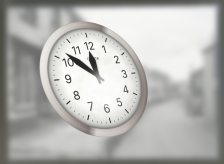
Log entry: 11:52
